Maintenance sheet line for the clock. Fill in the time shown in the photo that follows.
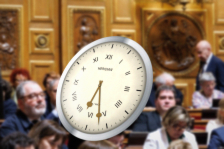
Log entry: 6:27
